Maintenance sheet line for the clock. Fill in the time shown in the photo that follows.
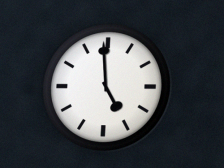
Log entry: 4:59
